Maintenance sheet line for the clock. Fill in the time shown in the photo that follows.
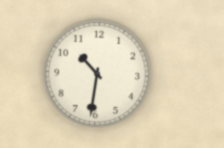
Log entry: 10:31
